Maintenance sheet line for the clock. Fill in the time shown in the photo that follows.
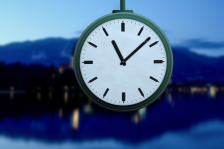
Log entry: 11:08
